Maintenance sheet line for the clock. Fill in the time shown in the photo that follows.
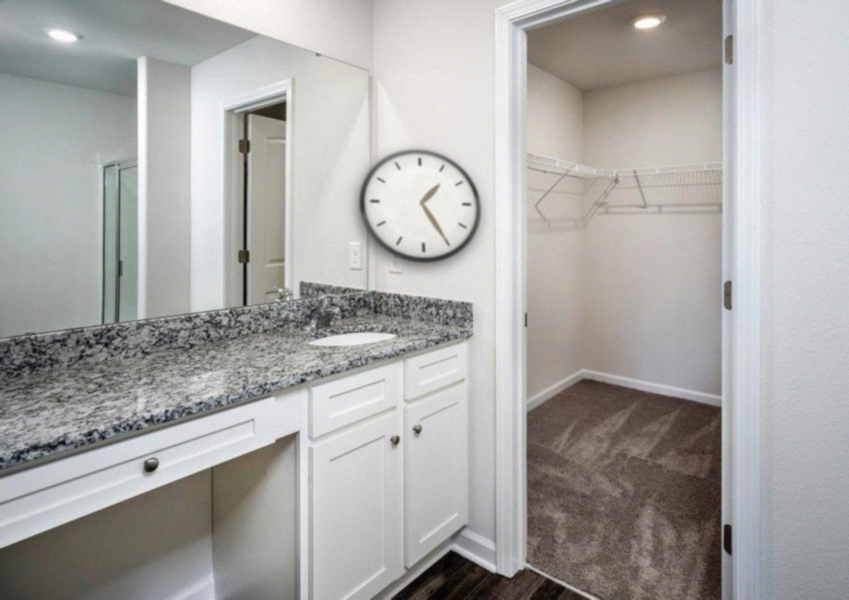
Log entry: 1:25
